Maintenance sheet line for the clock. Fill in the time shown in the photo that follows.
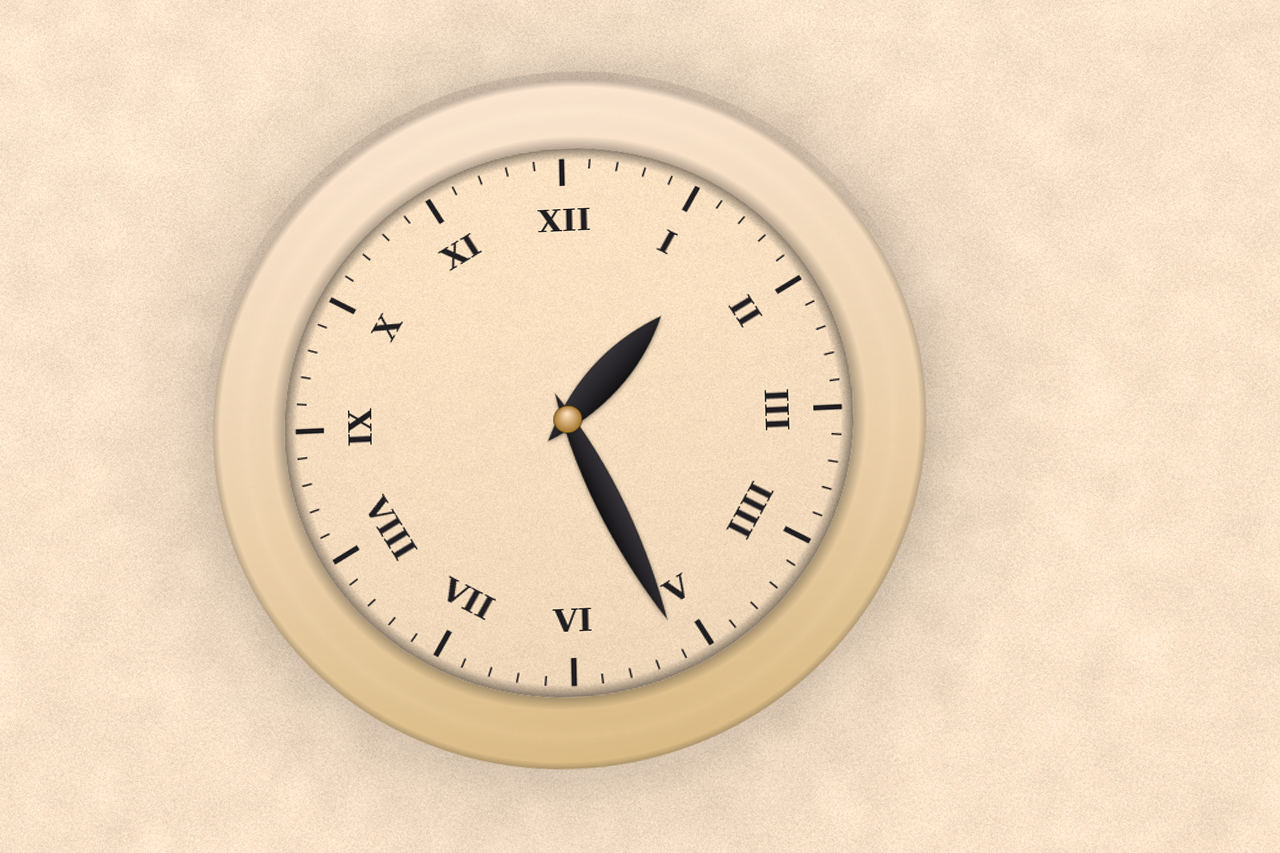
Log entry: 1:26
